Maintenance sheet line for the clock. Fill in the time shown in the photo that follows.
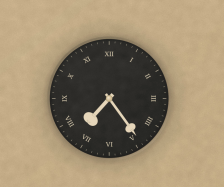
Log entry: 7:24
